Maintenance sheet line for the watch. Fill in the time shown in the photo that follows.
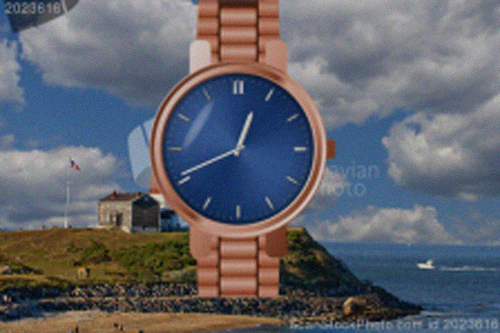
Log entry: 12:41
